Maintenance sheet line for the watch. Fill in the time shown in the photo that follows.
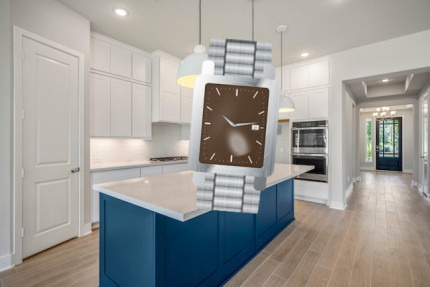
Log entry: 10:13
